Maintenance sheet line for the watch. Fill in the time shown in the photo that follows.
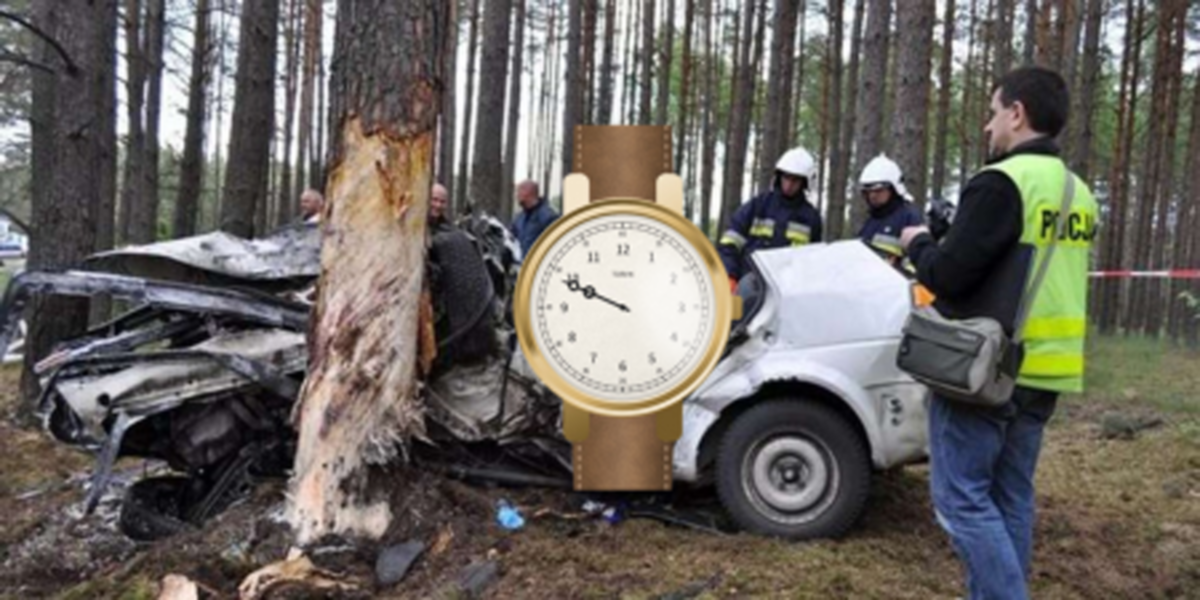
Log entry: 9:49
